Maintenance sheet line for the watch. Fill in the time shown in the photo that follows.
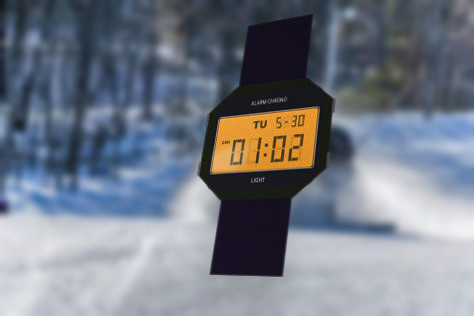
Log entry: 1:02
